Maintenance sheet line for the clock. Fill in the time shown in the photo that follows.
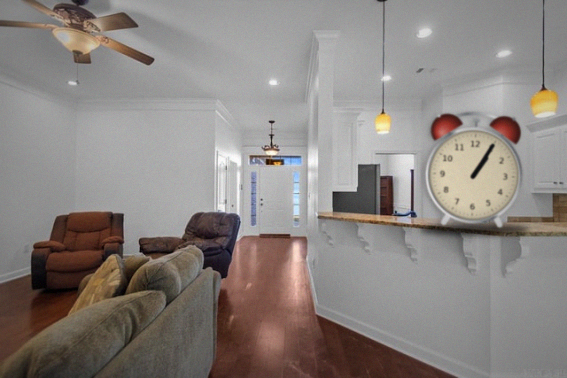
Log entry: 1:05
